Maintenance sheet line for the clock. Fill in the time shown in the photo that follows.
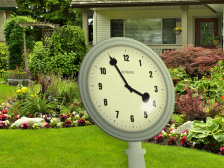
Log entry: 3:55
